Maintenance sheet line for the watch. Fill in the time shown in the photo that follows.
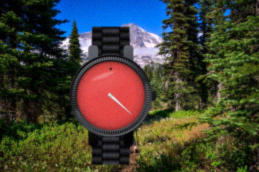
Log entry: 4:22
